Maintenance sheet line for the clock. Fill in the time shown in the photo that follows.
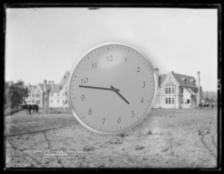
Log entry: 4:48
